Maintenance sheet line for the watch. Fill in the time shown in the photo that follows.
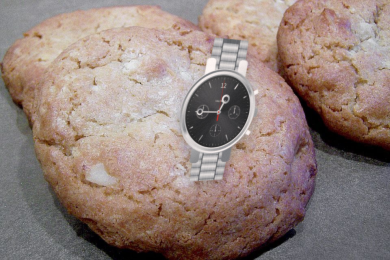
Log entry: 12:45
